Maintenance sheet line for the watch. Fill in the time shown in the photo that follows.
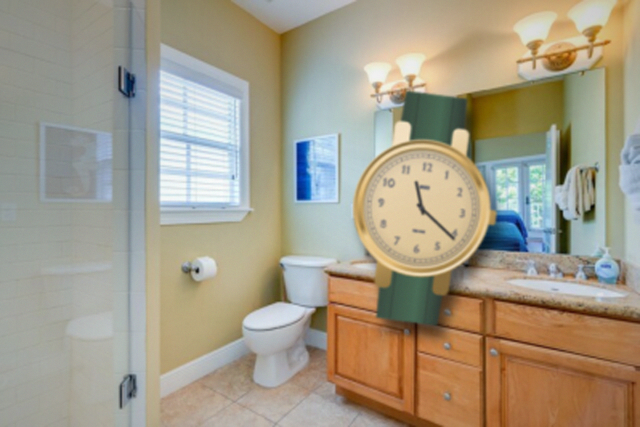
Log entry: 11:21
